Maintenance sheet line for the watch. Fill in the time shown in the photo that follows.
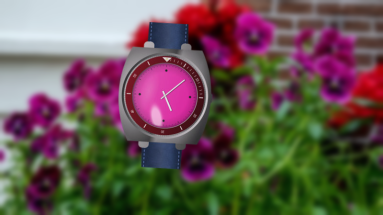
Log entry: 5:08
